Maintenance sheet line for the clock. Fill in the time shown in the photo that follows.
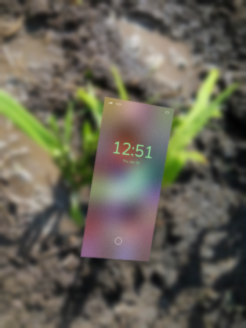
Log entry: 12:51
